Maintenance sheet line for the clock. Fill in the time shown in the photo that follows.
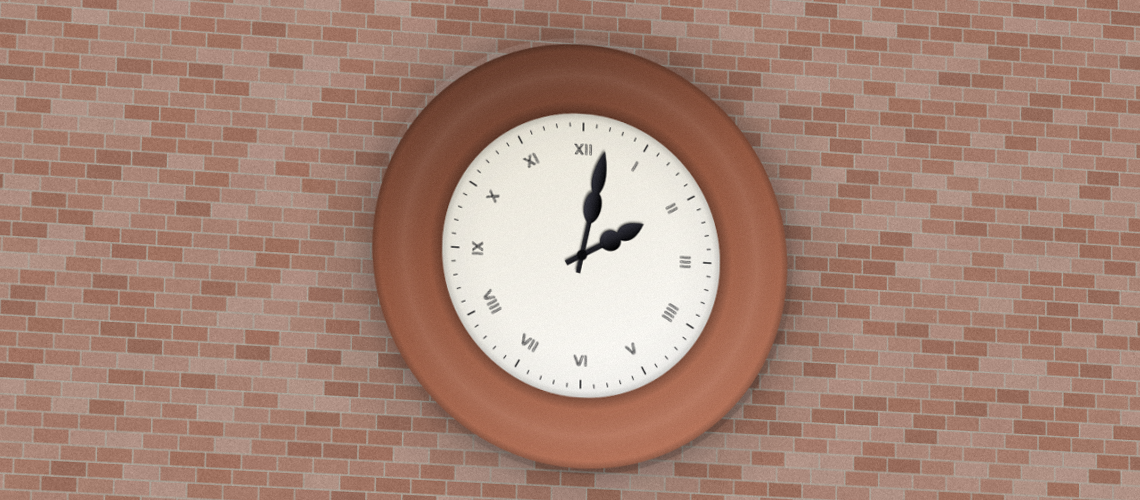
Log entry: 2:02
